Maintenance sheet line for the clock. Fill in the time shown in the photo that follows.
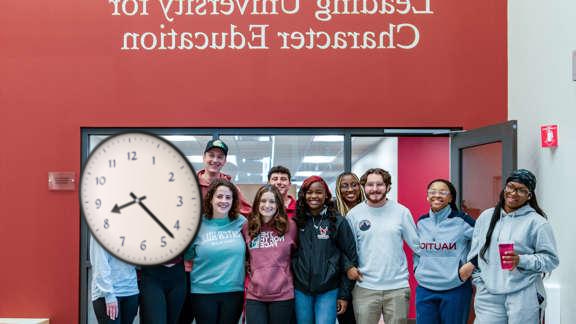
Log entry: 8:23
